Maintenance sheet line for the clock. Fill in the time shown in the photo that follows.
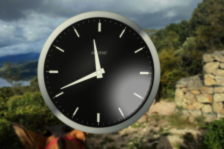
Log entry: 11:41
